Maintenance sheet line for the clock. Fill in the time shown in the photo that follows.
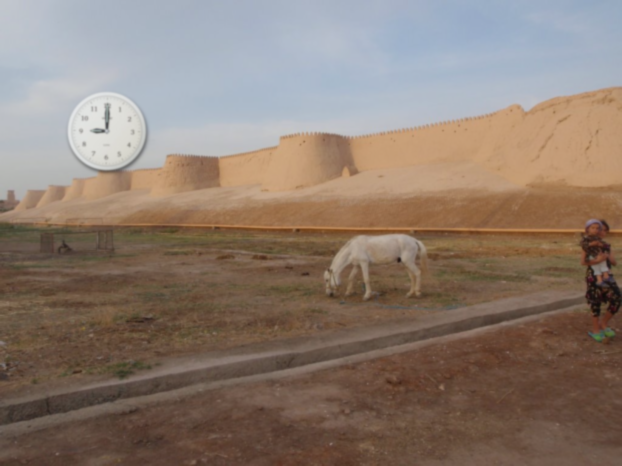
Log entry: 9:00
